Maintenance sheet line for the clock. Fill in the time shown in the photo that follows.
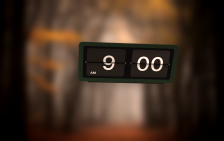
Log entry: 9:00
